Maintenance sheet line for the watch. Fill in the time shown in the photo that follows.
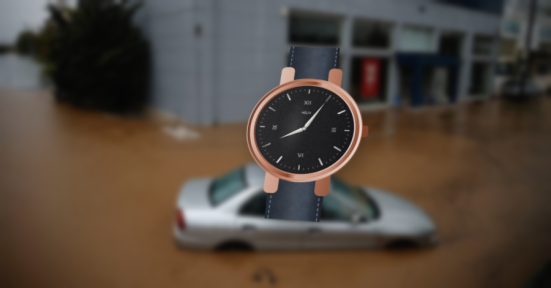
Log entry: 8:05
